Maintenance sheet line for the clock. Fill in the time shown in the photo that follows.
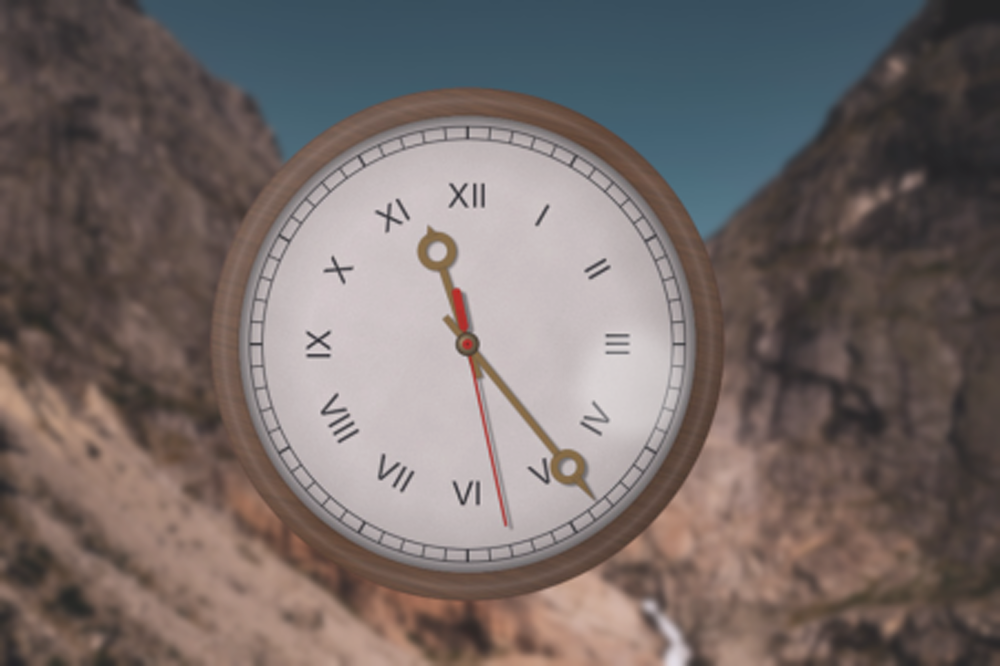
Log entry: 11:23:28
